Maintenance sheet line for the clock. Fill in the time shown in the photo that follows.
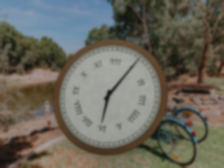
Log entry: 6:05
